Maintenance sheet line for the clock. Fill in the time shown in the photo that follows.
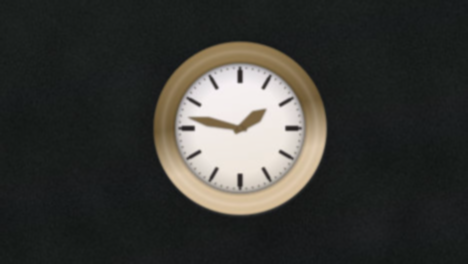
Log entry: 1:47
